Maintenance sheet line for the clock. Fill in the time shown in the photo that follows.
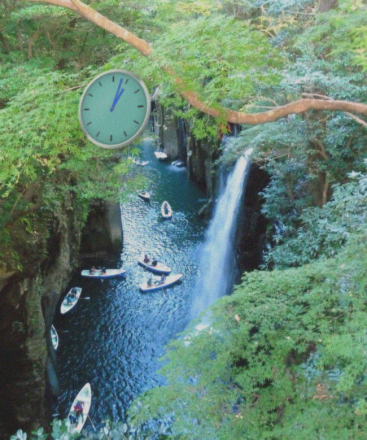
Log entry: 1:03
